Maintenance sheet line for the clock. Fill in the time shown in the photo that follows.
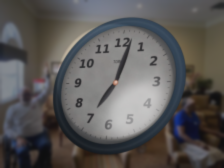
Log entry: 7:02
